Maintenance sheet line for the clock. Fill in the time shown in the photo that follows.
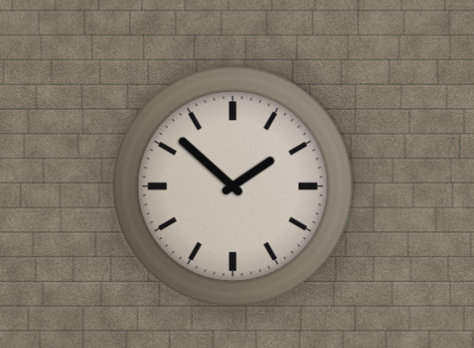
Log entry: 1:52
